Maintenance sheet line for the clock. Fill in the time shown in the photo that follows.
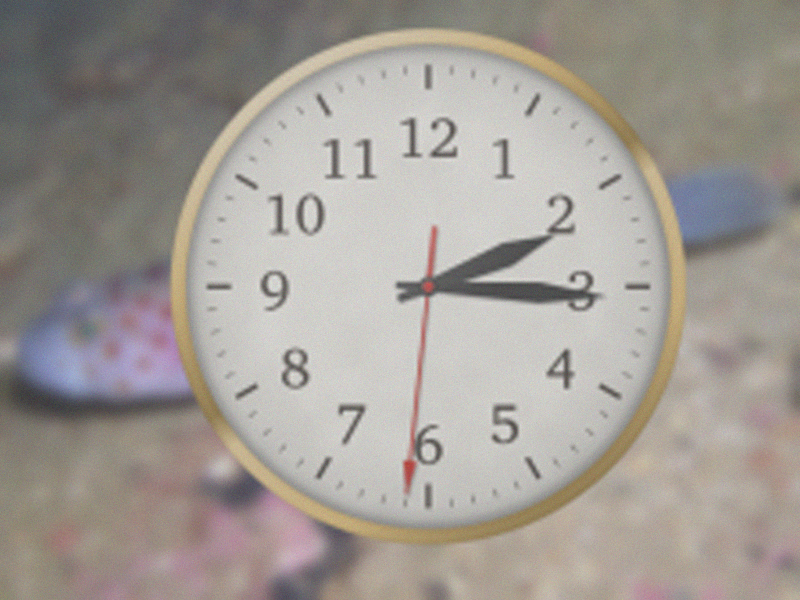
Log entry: 2:15:31
